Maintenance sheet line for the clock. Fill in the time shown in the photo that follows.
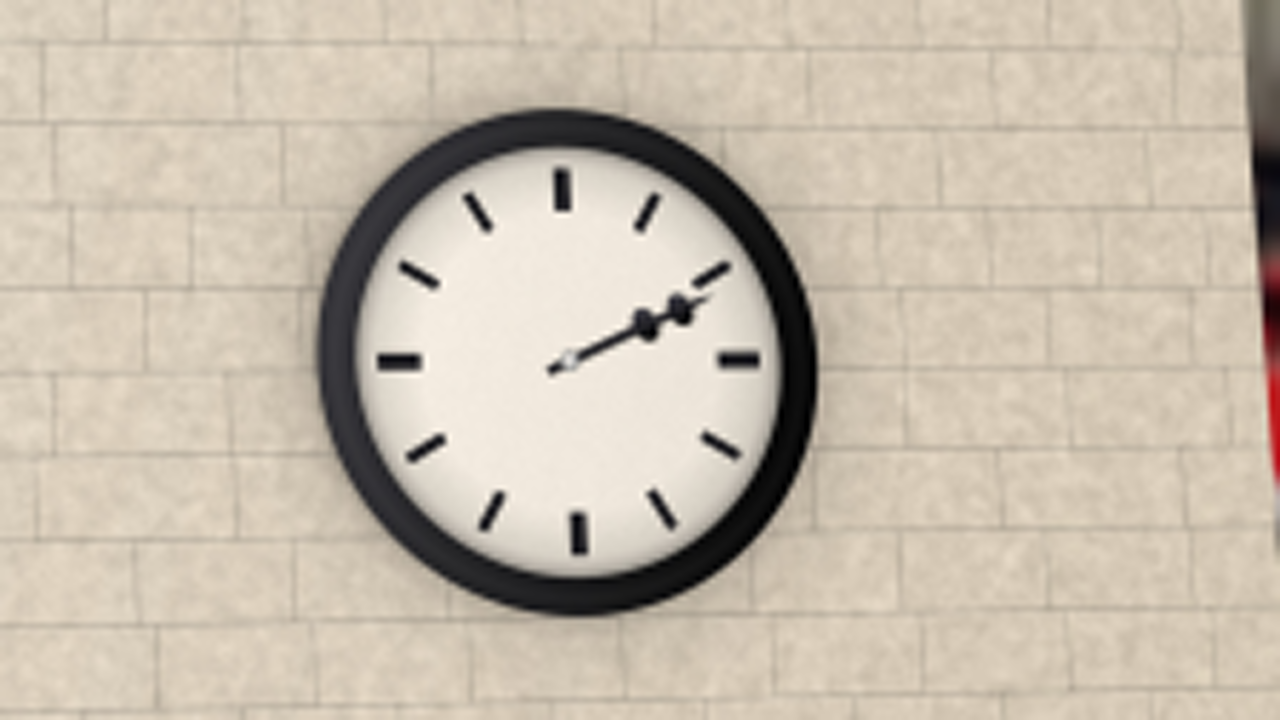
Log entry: 2:11
